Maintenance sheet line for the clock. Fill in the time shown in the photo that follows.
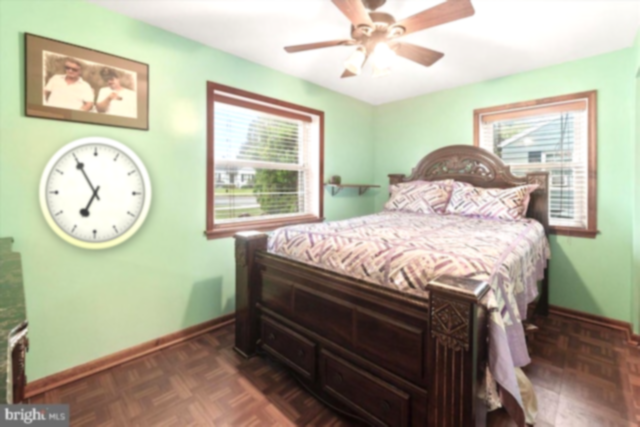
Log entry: 6:55
